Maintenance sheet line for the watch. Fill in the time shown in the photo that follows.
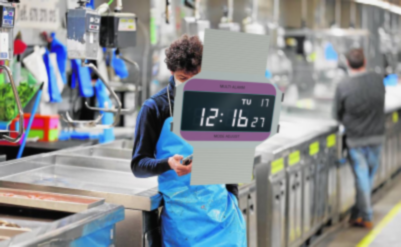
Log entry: 12:16
